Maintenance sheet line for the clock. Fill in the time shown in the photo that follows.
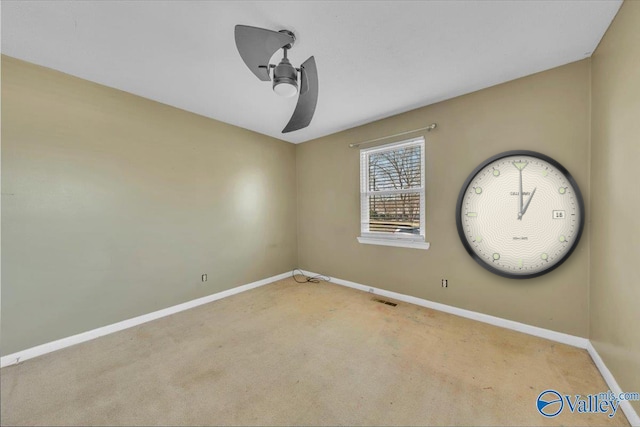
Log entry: 1:00
